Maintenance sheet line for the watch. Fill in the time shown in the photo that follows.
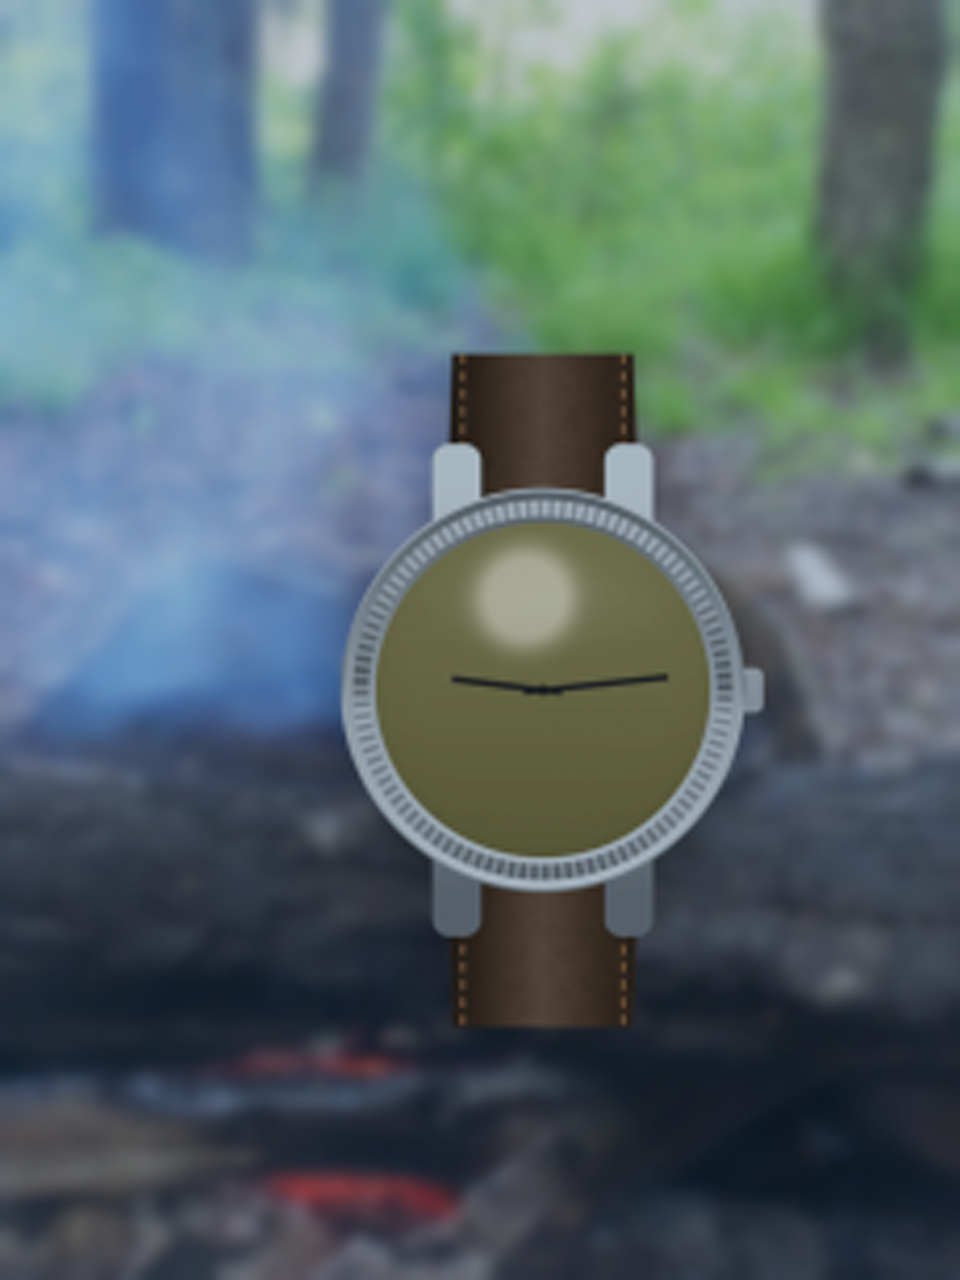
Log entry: 9:14
